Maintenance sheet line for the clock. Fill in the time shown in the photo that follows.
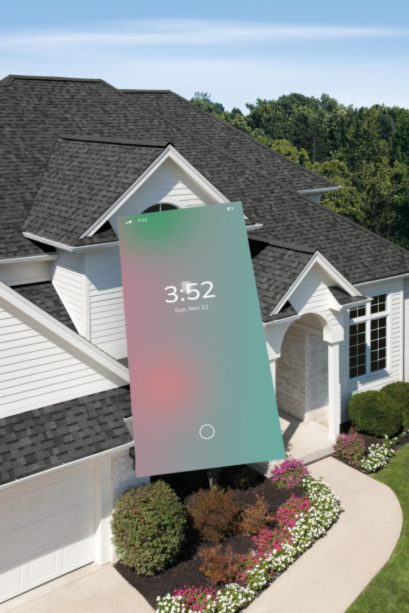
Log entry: 3:52
